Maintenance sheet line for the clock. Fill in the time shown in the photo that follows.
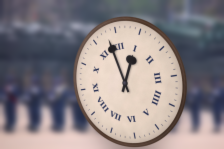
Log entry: 12:58
